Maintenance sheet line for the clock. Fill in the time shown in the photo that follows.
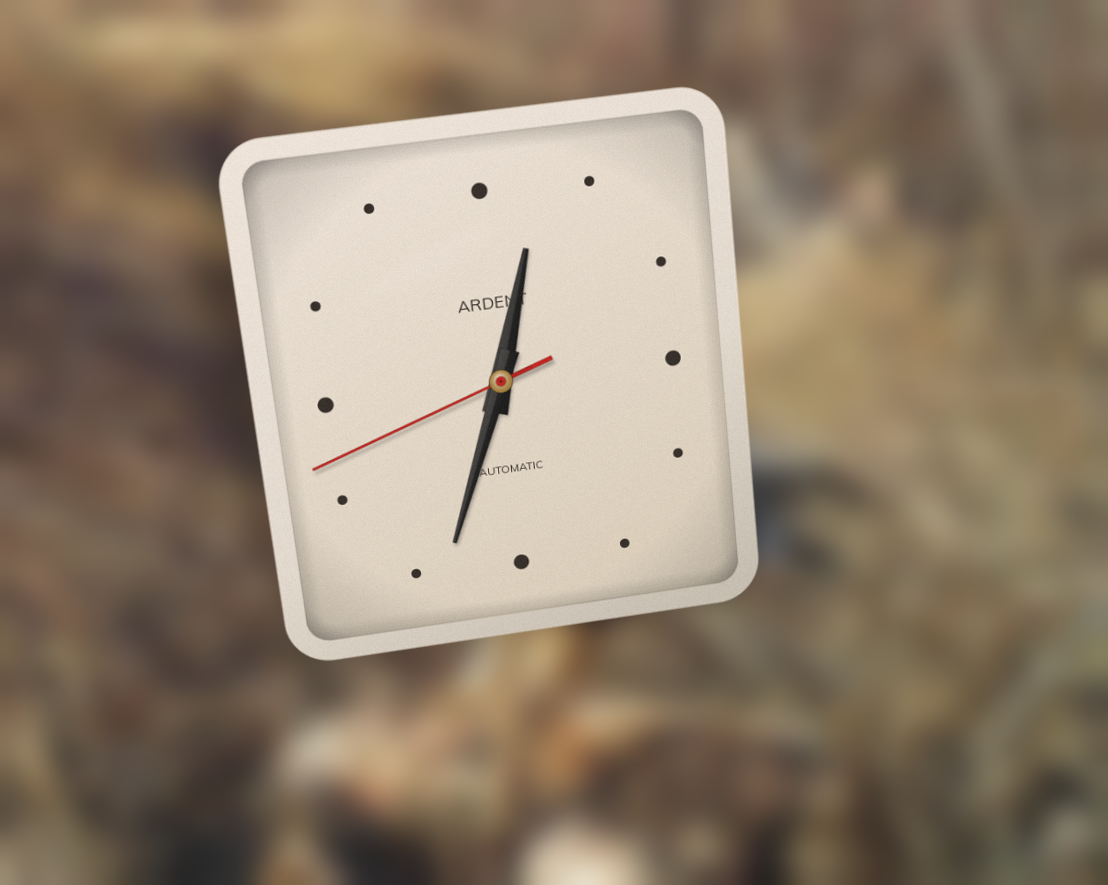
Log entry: 12:33:42
